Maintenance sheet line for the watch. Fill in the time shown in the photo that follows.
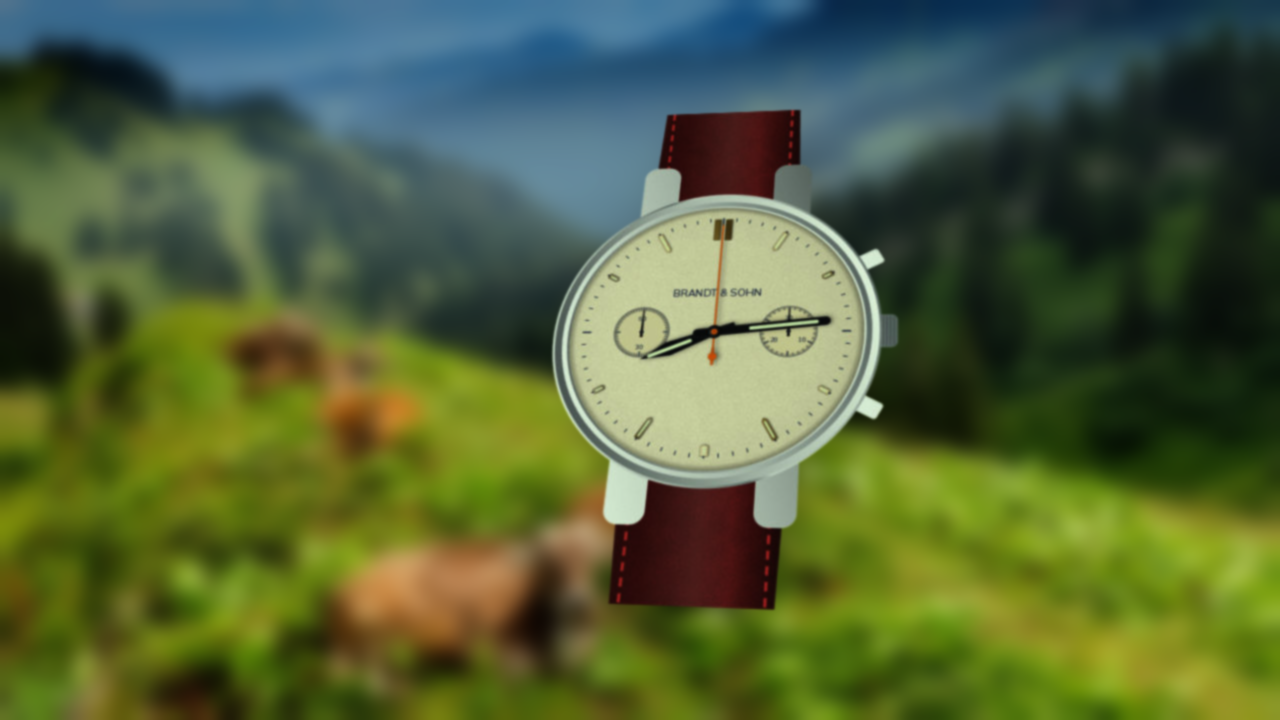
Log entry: 8:14
